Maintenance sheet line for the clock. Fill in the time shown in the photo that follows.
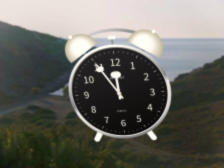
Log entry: 11:55
